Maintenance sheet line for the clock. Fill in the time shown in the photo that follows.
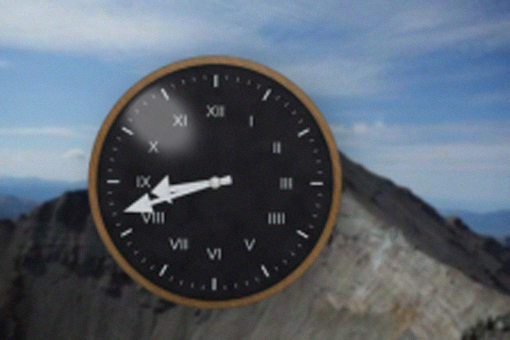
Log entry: 8:42
